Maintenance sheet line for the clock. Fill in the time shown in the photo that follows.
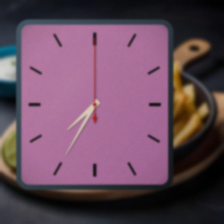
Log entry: 7:35:00
